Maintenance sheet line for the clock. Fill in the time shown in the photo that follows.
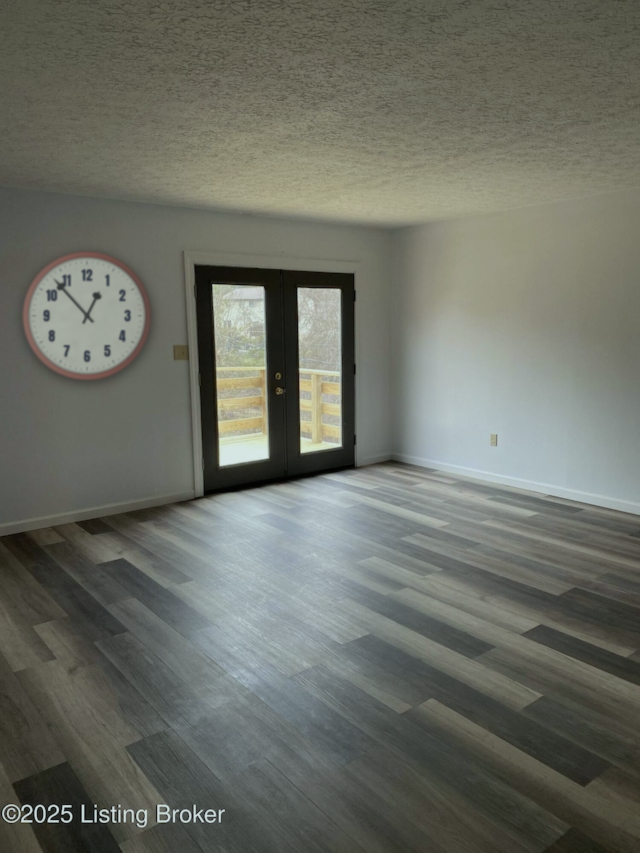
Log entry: 12:53
